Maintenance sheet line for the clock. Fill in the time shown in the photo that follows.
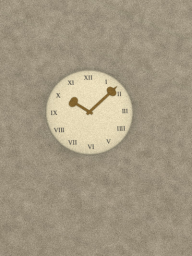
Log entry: 10:08
